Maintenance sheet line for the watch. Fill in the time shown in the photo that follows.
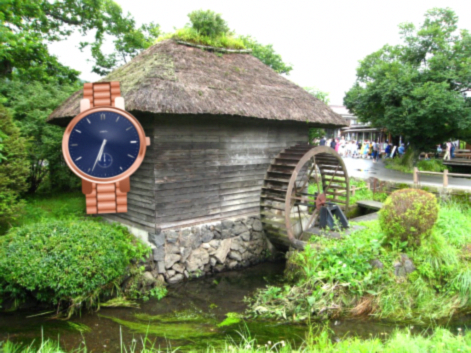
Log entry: 6:34
